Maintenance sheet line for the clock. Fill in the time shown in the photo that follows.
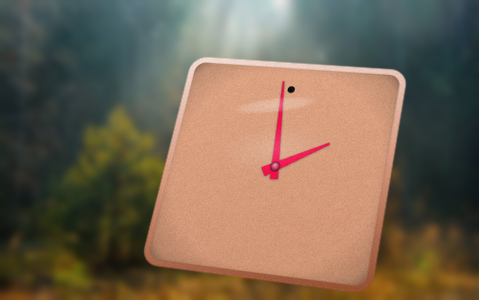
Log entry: 1:59
